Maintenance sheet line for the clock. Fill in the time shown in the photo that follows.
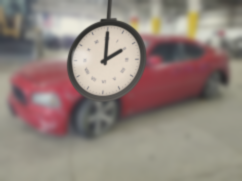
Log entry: 2:00
